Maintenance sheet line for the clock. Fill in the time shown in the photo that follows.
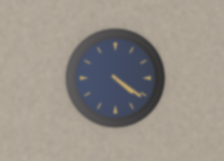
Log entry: 4:21
